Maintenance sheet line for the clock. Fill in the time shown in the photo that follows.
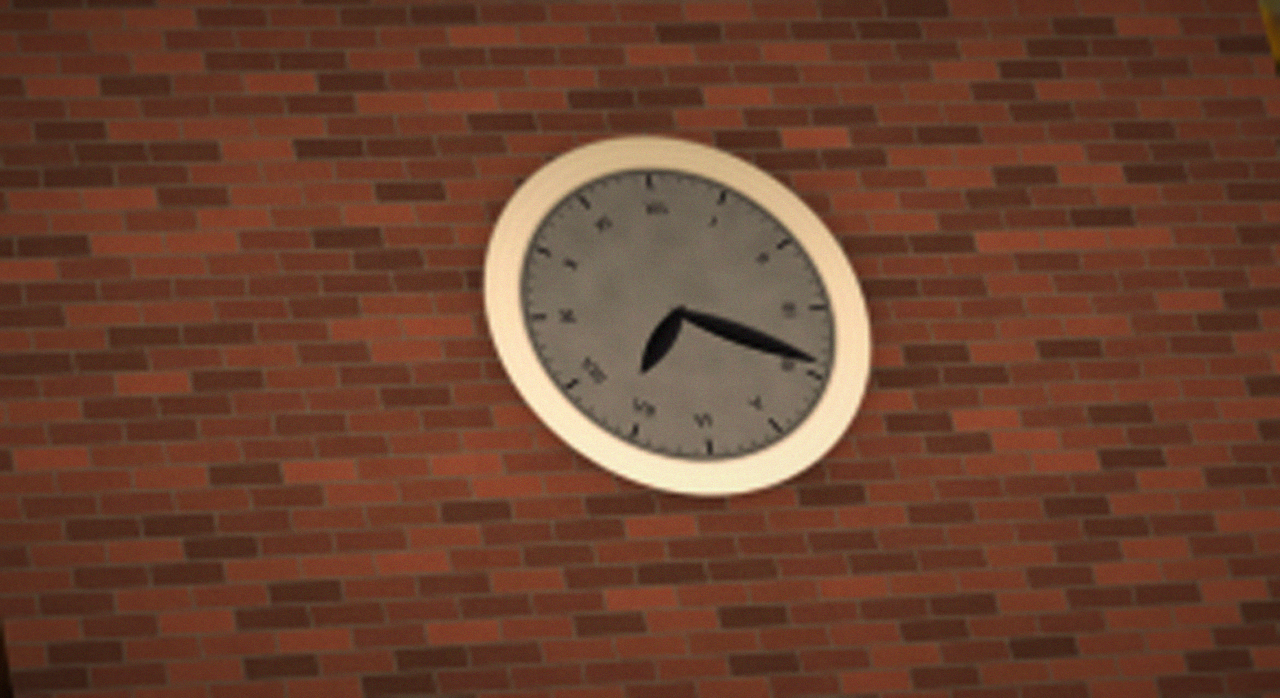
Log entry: 7:19
